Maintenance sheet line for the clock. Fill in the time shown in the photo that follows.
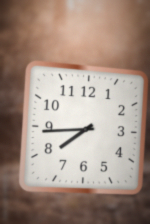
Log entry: 7:44
